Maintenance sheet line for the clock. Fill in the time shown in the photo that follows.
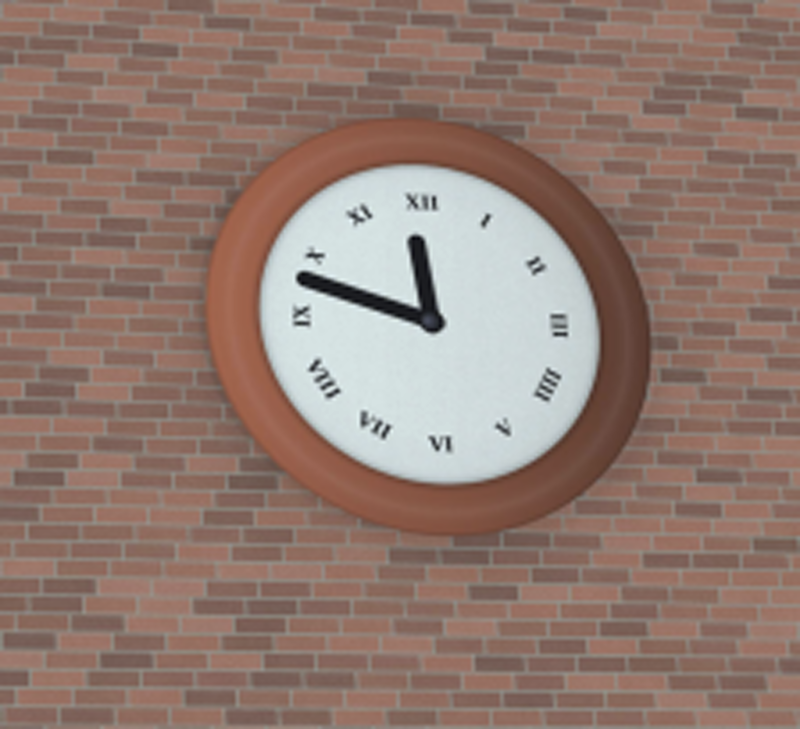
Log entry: 11:48
